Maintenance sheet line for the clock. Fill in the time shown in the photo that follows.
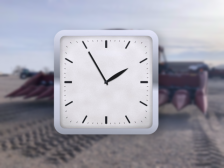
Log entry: 1:55
